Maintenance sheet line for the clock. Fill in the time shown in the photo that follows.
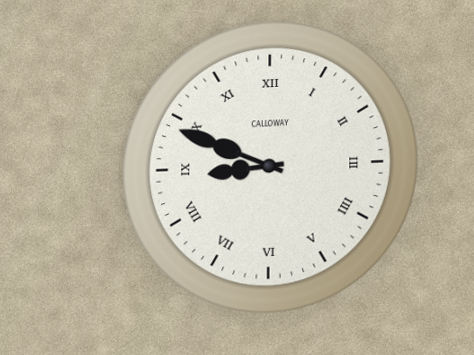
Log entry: 8:49
